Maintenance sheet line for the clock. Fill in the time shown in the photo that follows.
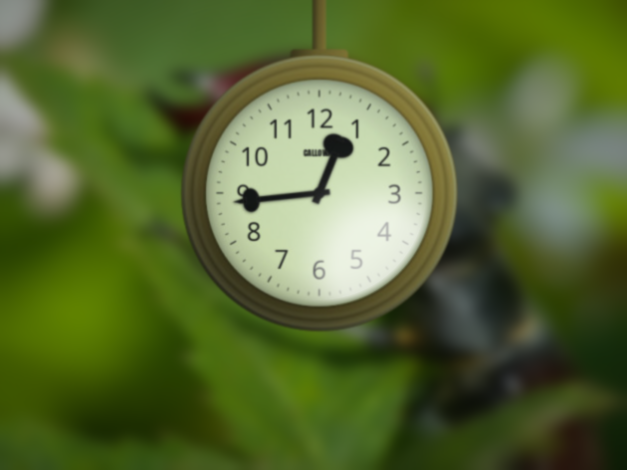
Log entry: 12:44
